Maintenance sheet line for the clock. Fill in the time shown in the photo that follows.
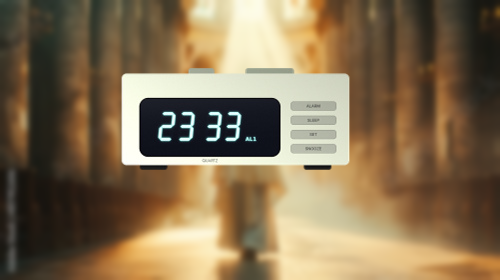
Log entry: 23:33
